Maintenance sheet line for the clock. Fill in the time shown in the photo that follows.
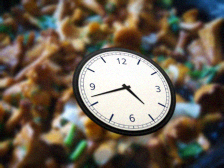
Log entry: 4:42
